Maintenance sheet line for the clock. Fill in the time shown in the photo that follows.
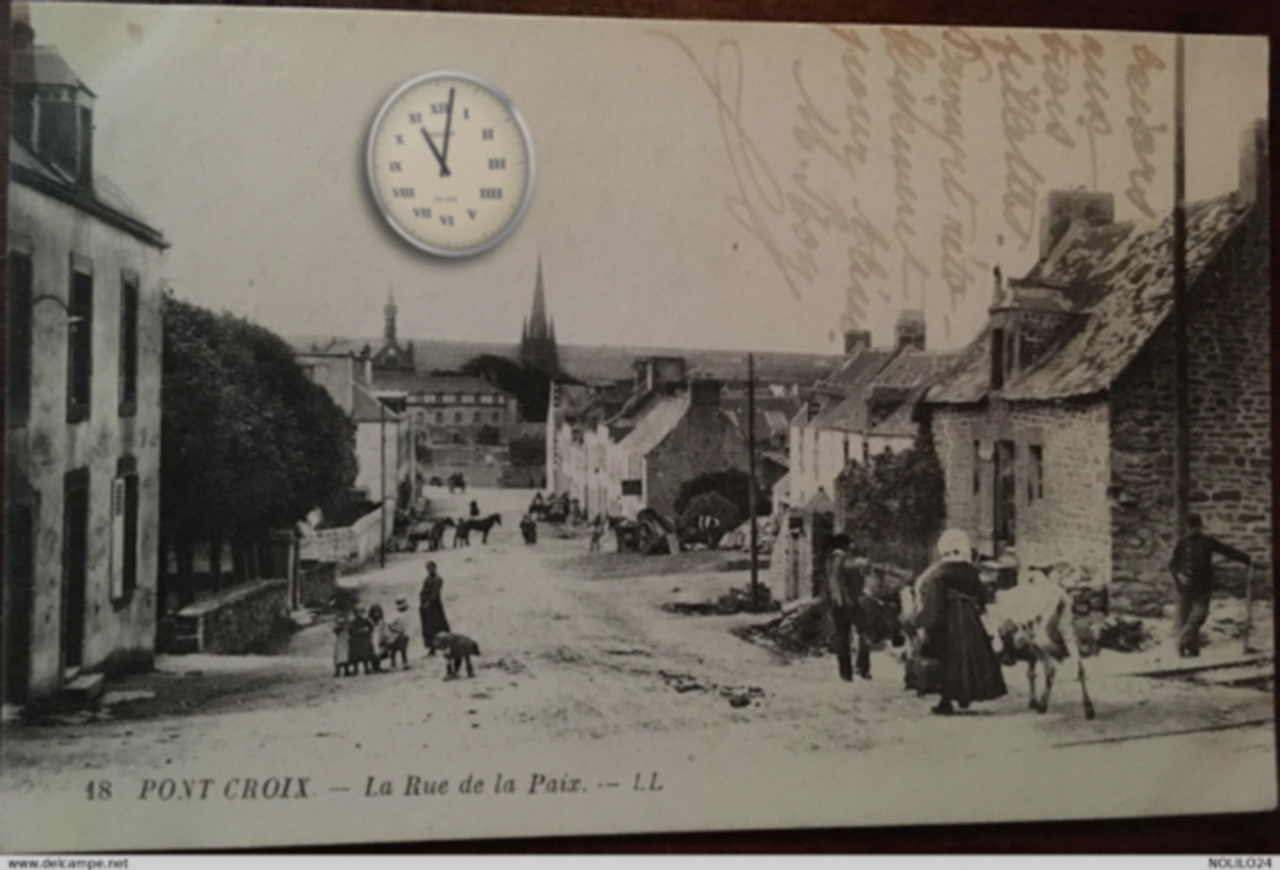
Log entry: 11:02
